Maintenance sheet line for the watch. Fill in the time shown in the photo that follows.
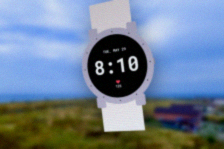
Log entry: 8:10
